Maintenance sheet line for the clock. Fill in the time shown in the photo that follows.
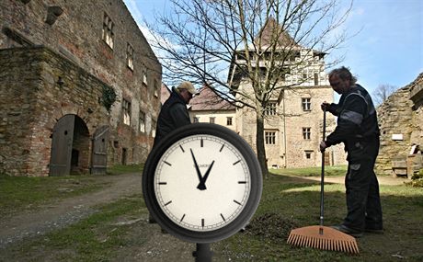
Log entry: 12:57
